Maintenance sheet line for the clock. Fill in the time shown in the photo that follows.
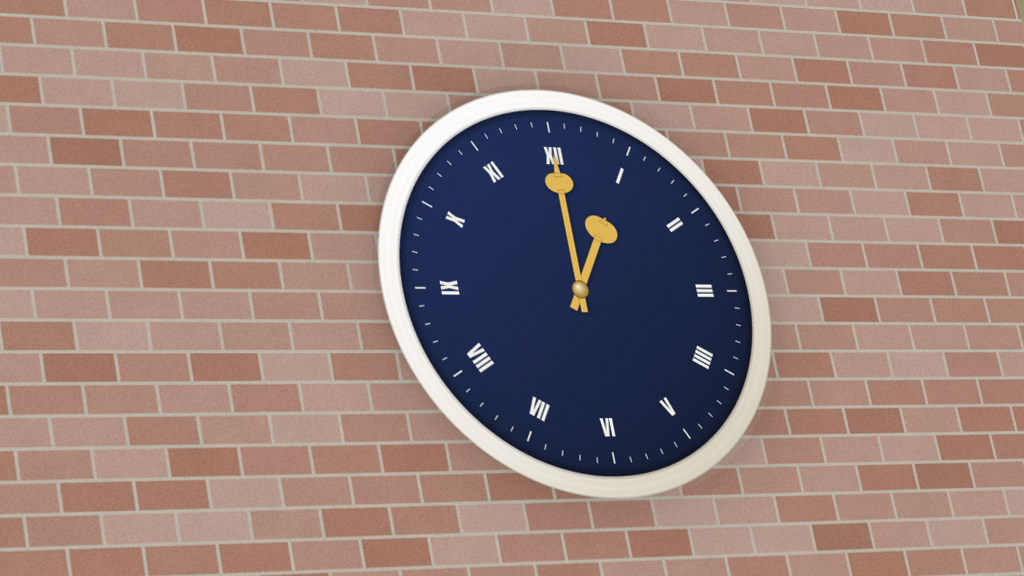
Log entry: 1:00
